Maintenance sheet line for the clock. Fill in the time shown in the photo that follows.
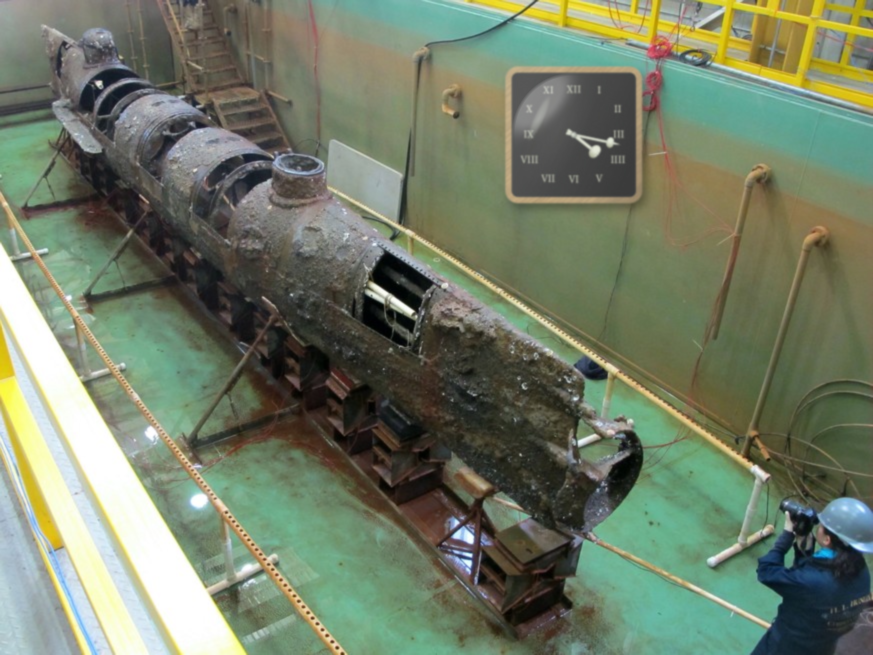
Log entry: 4:17
